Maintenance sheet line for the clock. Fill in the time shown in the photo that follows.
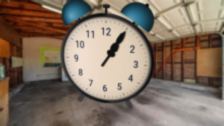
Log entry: 1:05
